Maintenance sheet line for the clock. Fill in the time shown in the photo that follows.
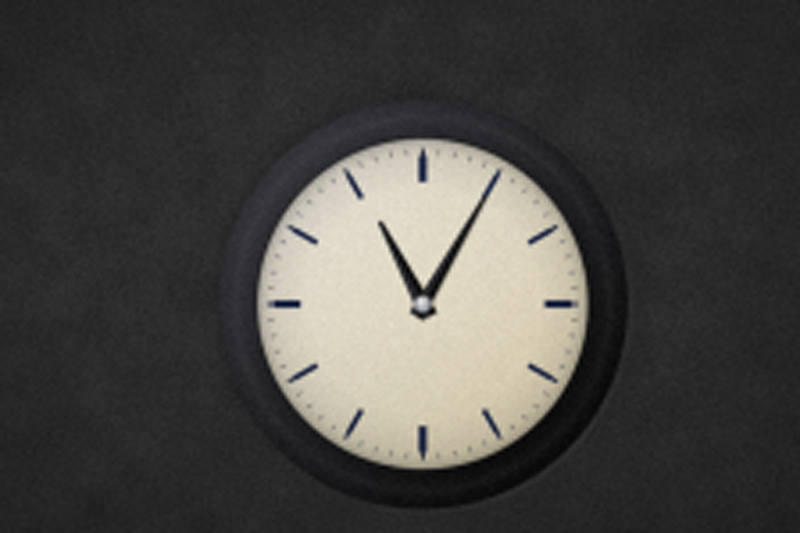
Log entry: 11:05
